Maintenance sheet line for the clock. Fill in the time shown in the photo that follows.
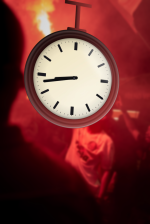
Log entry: 8:43
